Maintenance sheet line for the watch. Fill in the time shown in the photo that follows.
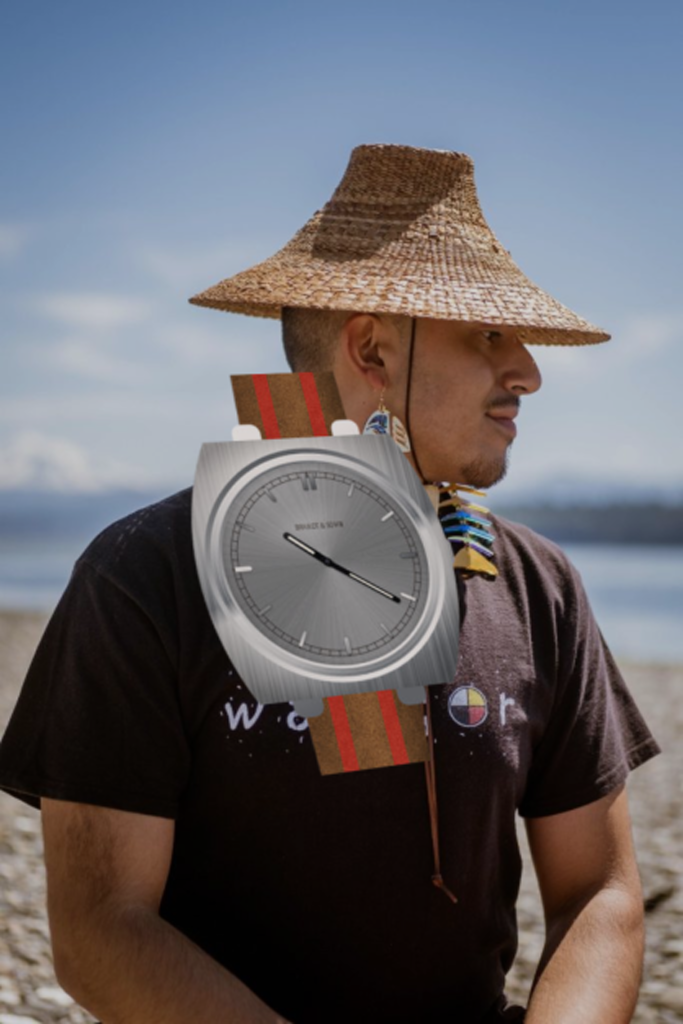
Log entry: 10:21
